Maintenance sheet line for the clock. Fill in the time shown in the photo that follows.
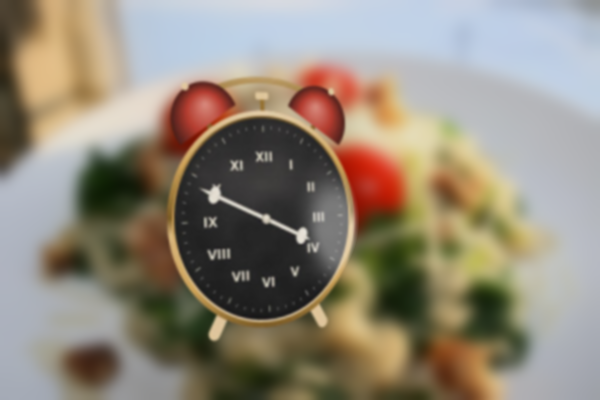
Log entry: 3:49
